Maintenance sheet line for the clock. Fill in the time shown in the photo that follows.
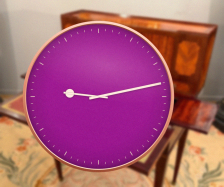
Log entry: 9:13
